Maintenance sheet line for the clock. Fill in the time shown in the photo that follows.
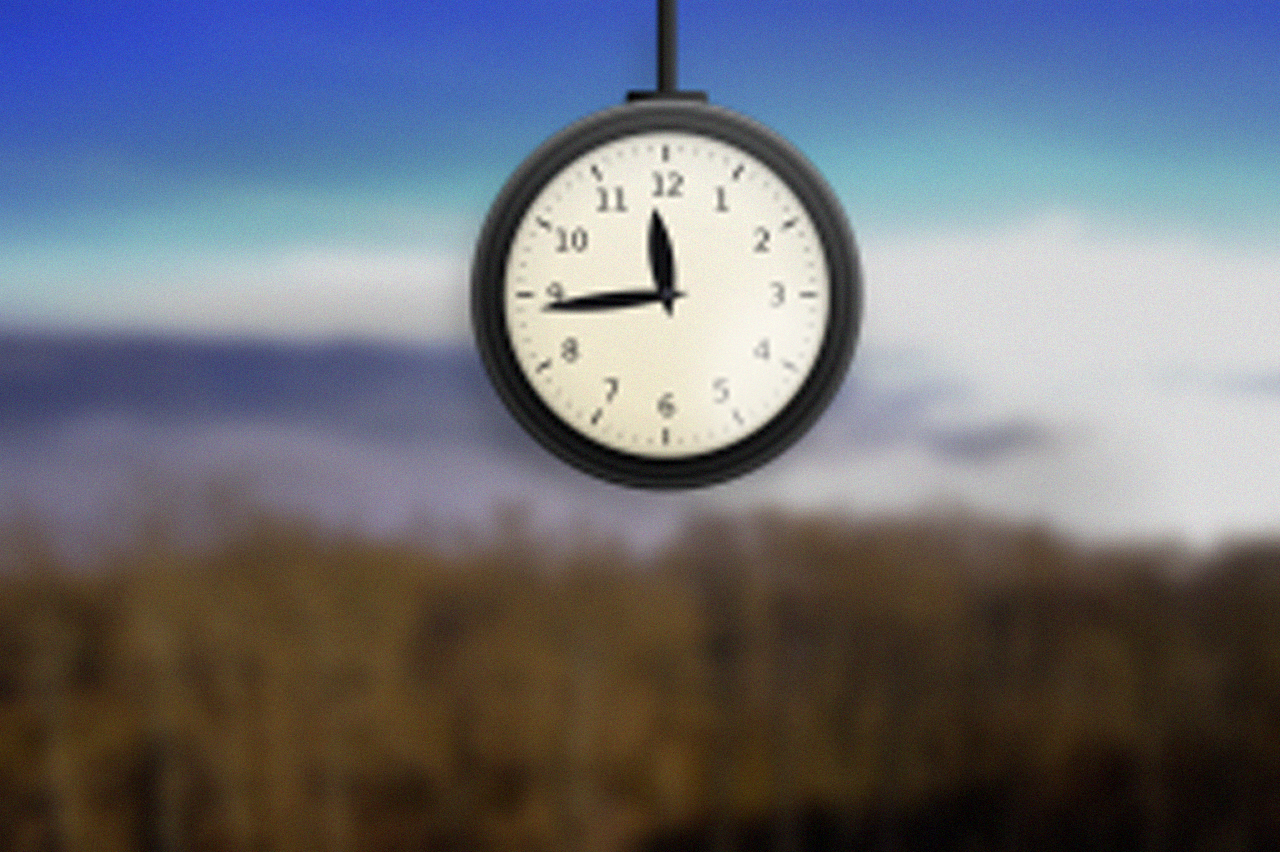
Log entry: 11:44
